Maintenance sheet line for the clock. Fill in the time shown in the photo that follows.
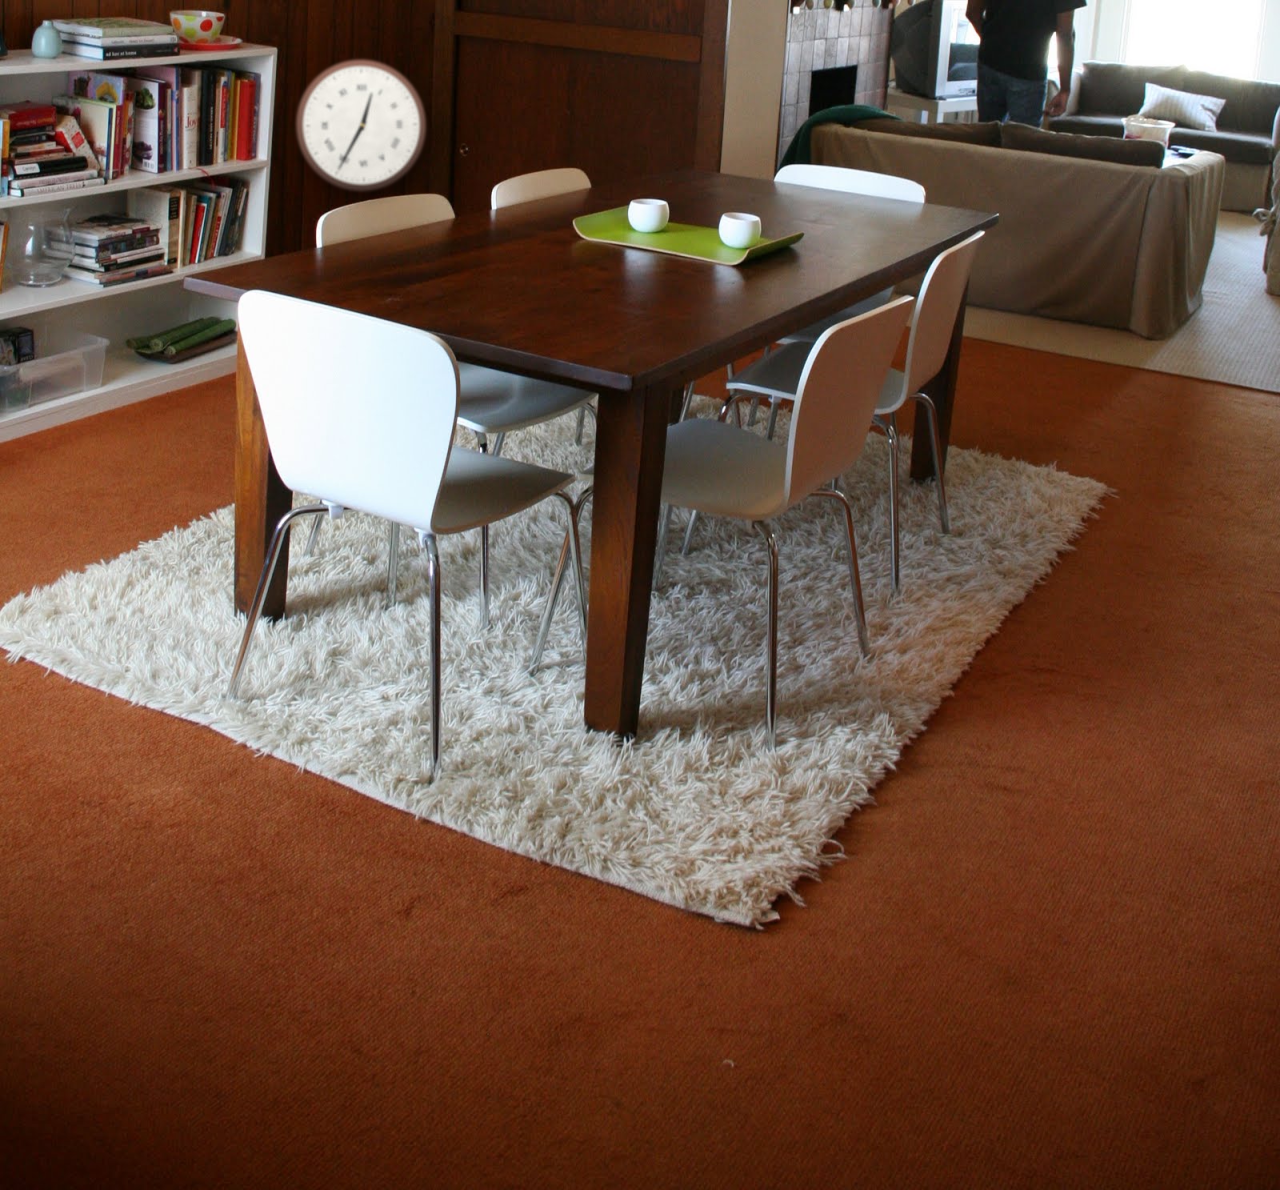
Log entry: 12:35
